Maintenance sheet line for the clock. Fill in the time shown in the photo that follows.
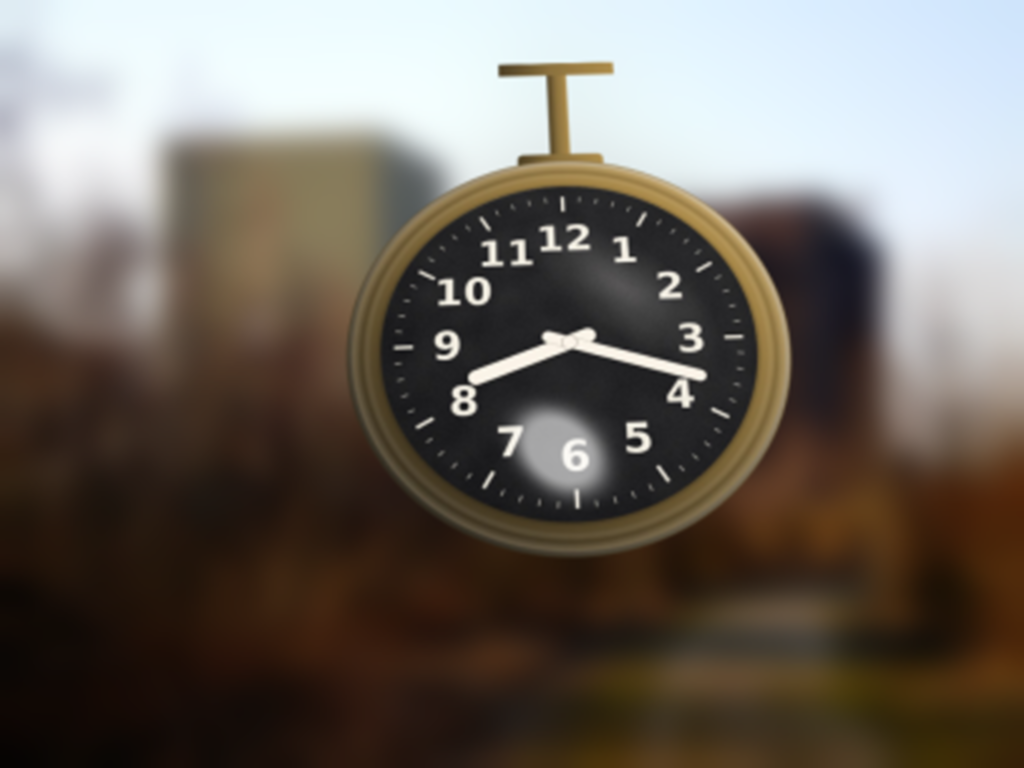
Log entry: 8:18
